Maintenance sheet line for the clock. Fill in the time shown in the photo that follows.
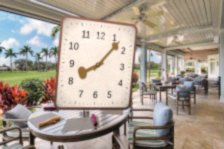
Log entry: 8:07
